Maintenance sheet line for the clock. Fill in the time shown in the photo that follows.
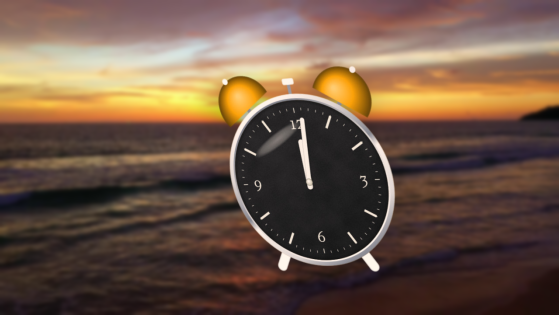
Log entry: 12:01
